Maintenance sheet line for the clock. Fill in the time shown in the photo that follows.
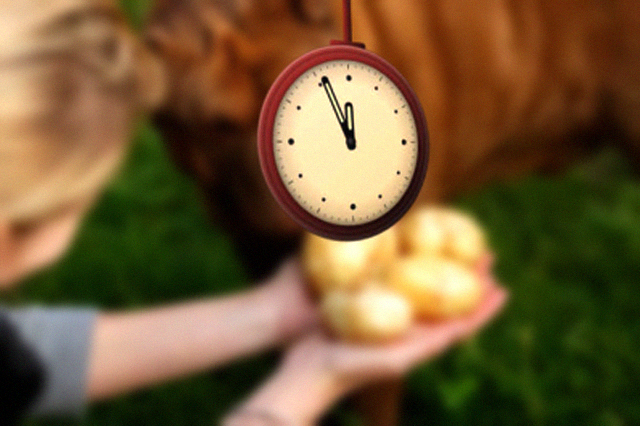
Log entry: 11:56
